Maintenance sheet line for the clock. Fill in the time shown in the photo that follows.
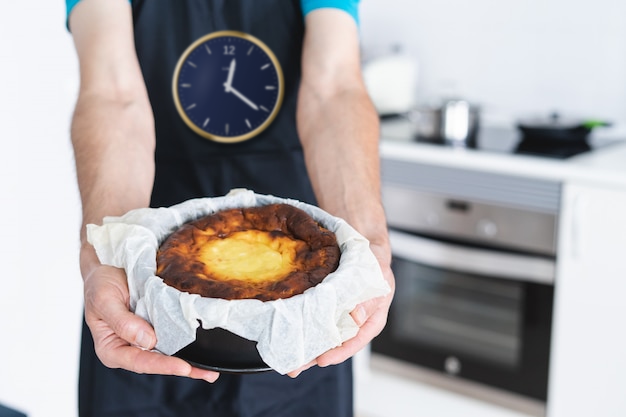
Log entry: 12:21
